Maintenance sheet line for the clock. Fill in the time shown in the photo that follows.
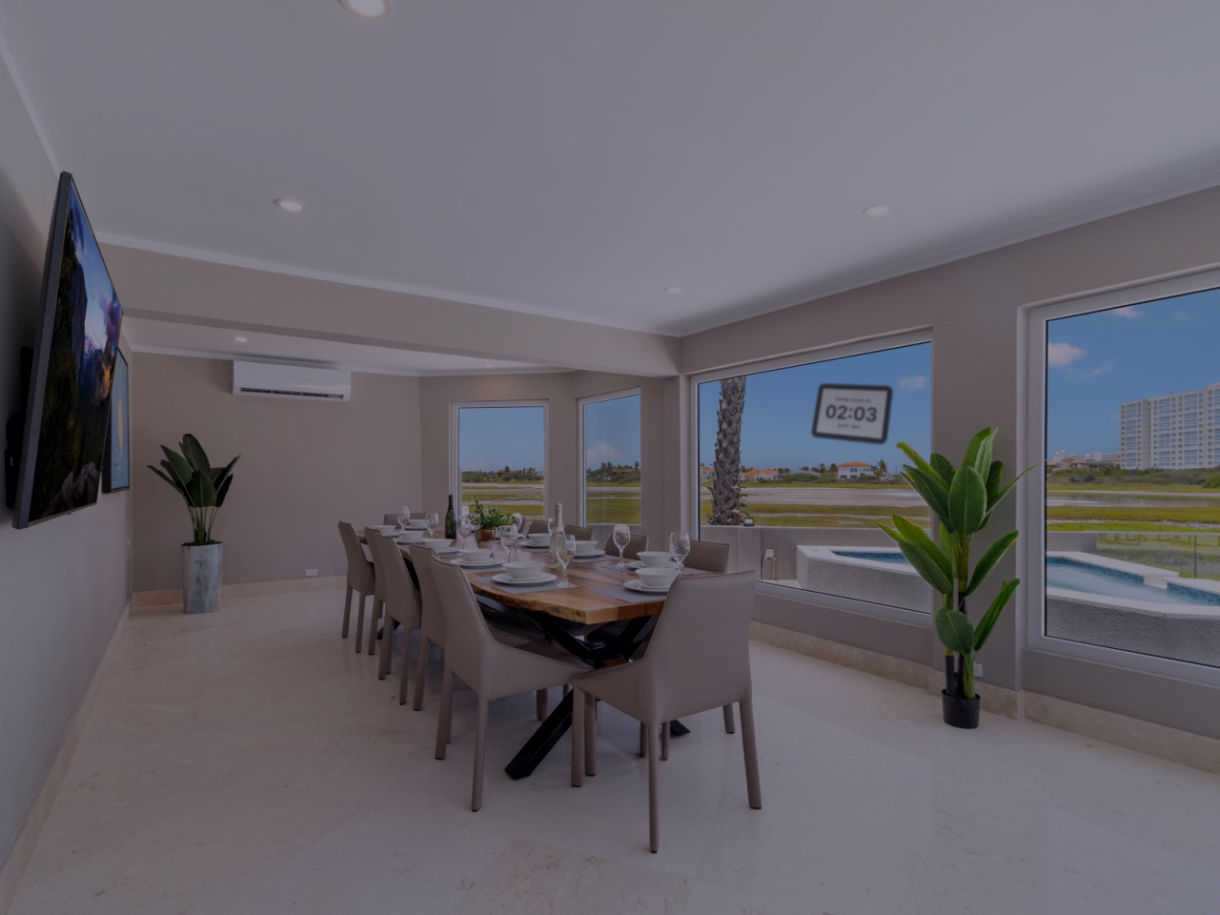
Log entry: 2:03
